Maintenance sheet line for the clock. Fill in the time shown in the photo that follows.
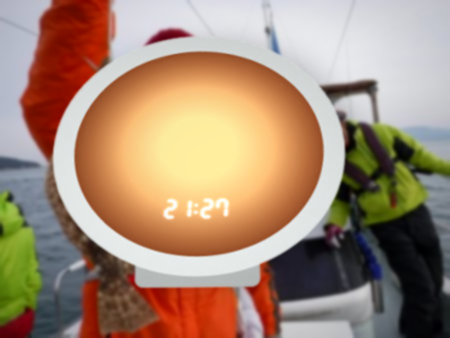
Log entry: 21:27
